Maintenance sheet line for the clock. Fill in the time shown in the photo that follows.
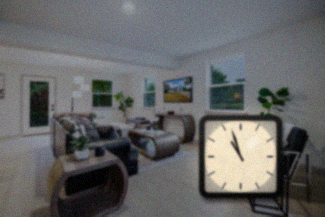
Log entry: 10:57
